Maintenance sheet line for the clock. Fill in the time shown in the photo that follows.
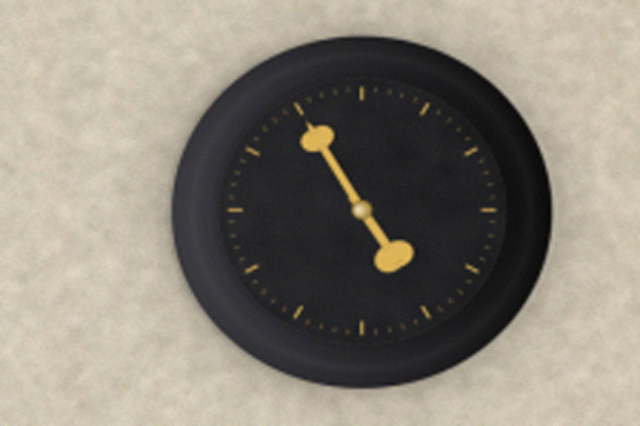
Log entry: 4:55
